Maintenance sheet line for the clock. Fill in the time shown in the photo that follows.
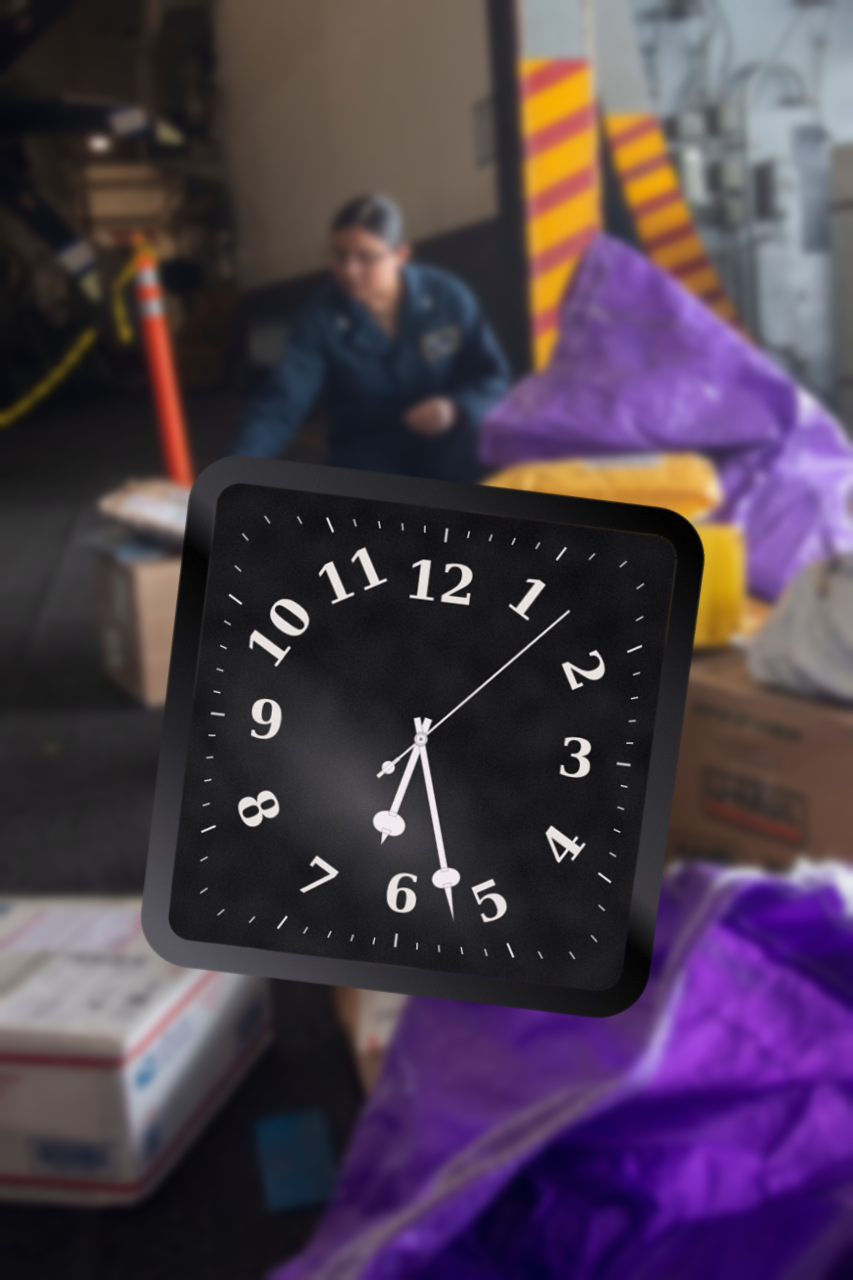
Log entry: 6:27:07
